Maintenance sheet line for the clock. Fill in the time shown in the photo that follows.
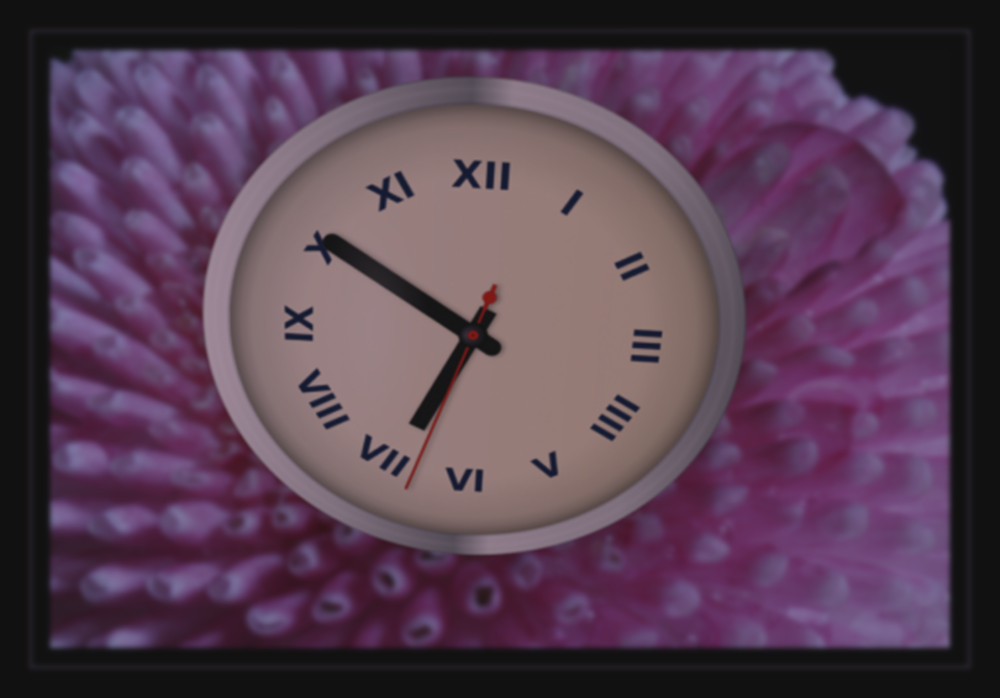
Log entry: 6:50:33
